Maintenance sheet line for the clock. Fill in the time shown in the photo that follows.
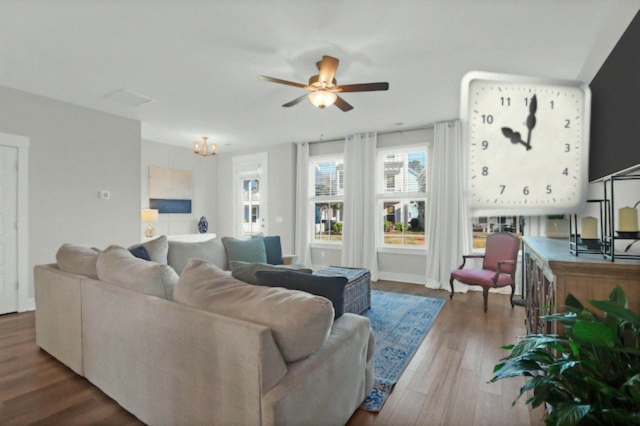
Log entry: 10:01
